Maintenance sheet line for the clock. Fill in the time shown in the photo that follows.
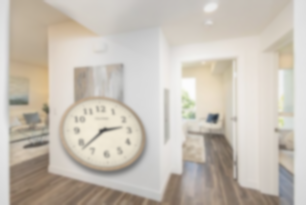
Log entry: 2:38
